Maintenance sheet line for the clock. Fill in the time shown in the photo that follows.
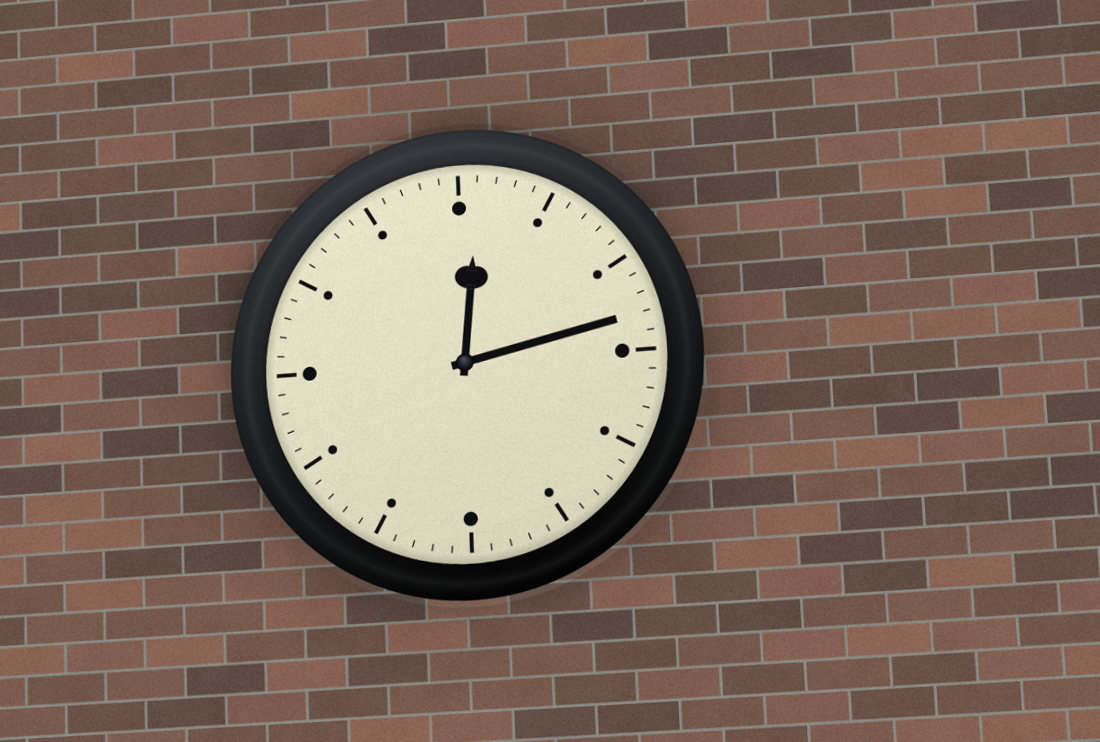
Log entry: 12:13
